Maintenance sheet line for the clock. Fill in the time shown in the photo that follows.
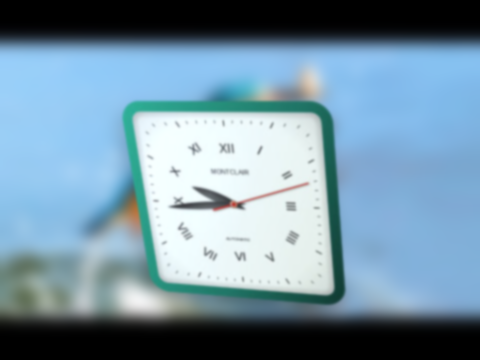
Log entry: 9:44:12
